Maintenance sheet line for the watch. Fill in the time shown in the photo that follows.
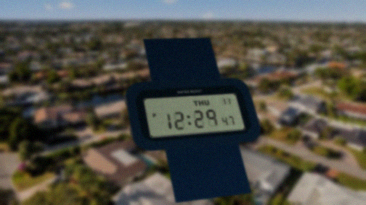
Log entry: 12:29
